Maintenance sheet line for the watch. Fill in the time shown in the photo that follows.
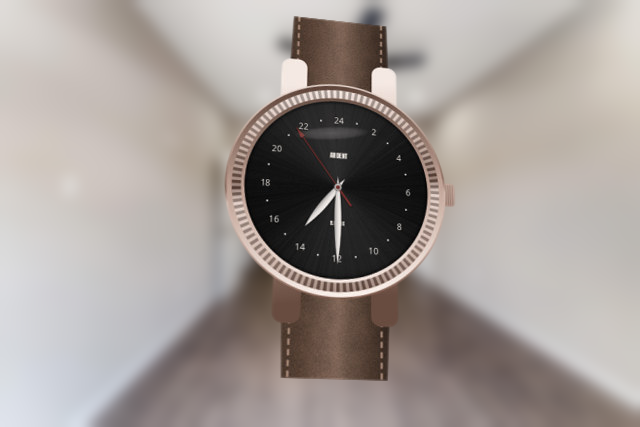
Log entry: 14:29:54
